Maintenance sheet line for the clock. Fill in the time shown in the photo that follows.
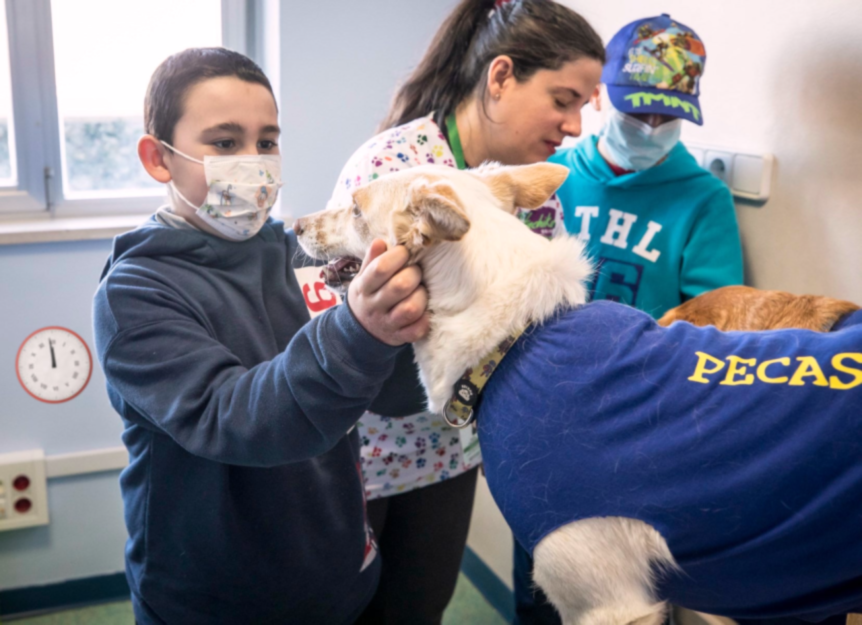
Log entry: 11:59
